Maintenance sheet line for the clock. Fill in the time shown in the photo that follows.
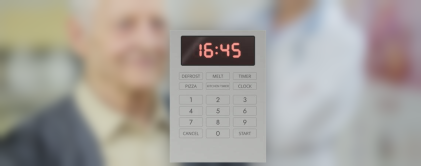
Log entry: 16:45
